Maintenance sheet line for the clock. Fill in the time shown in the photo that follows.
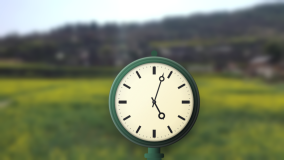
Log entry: 5:03
